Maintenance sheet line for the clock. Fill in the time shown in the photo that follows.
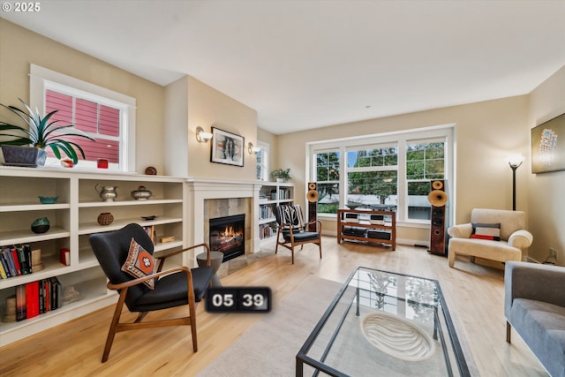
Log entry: 5:39
